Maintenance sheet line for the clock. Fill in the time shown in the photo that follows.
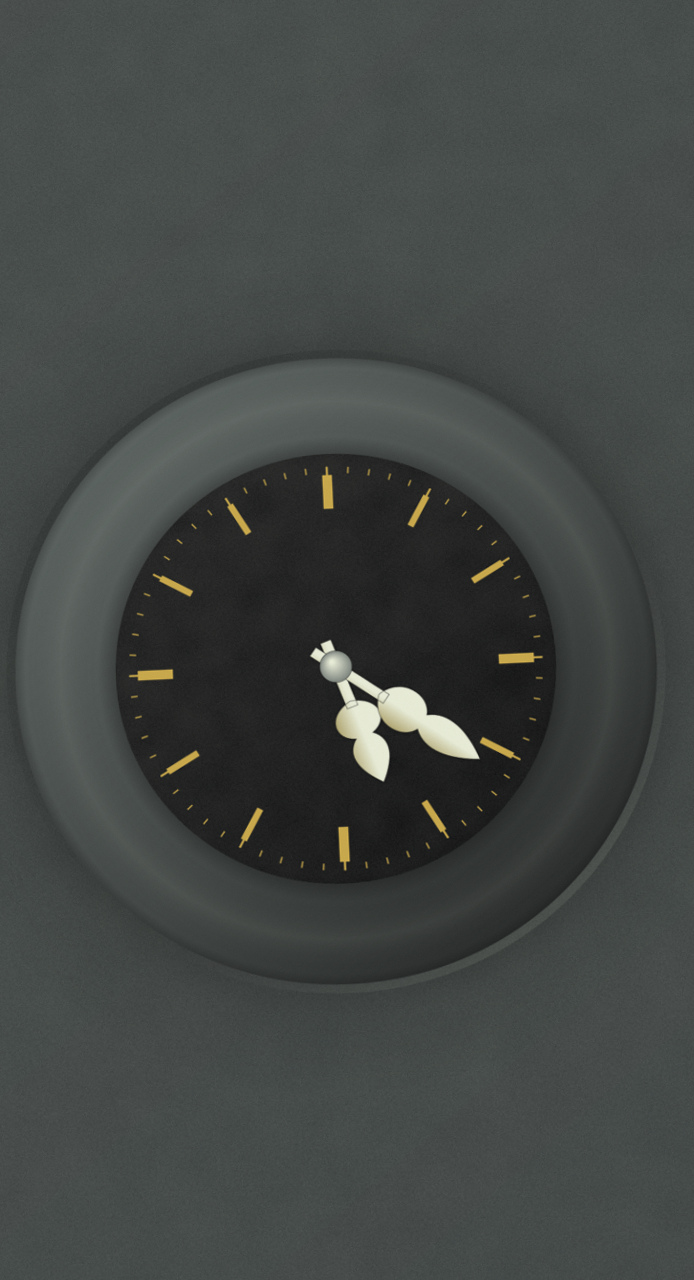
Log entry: 5:21
